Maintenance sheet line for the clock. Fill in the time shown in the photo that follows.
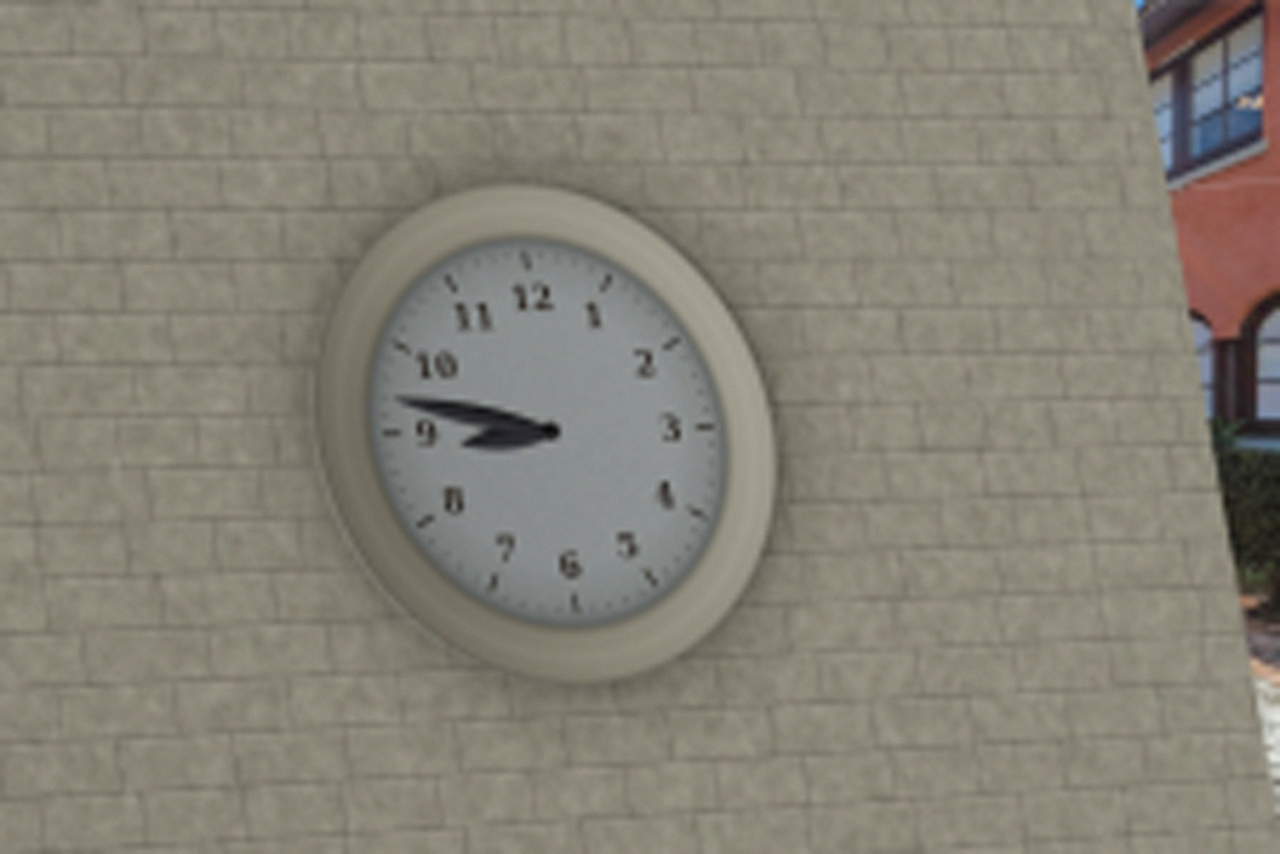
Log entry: 8:47
